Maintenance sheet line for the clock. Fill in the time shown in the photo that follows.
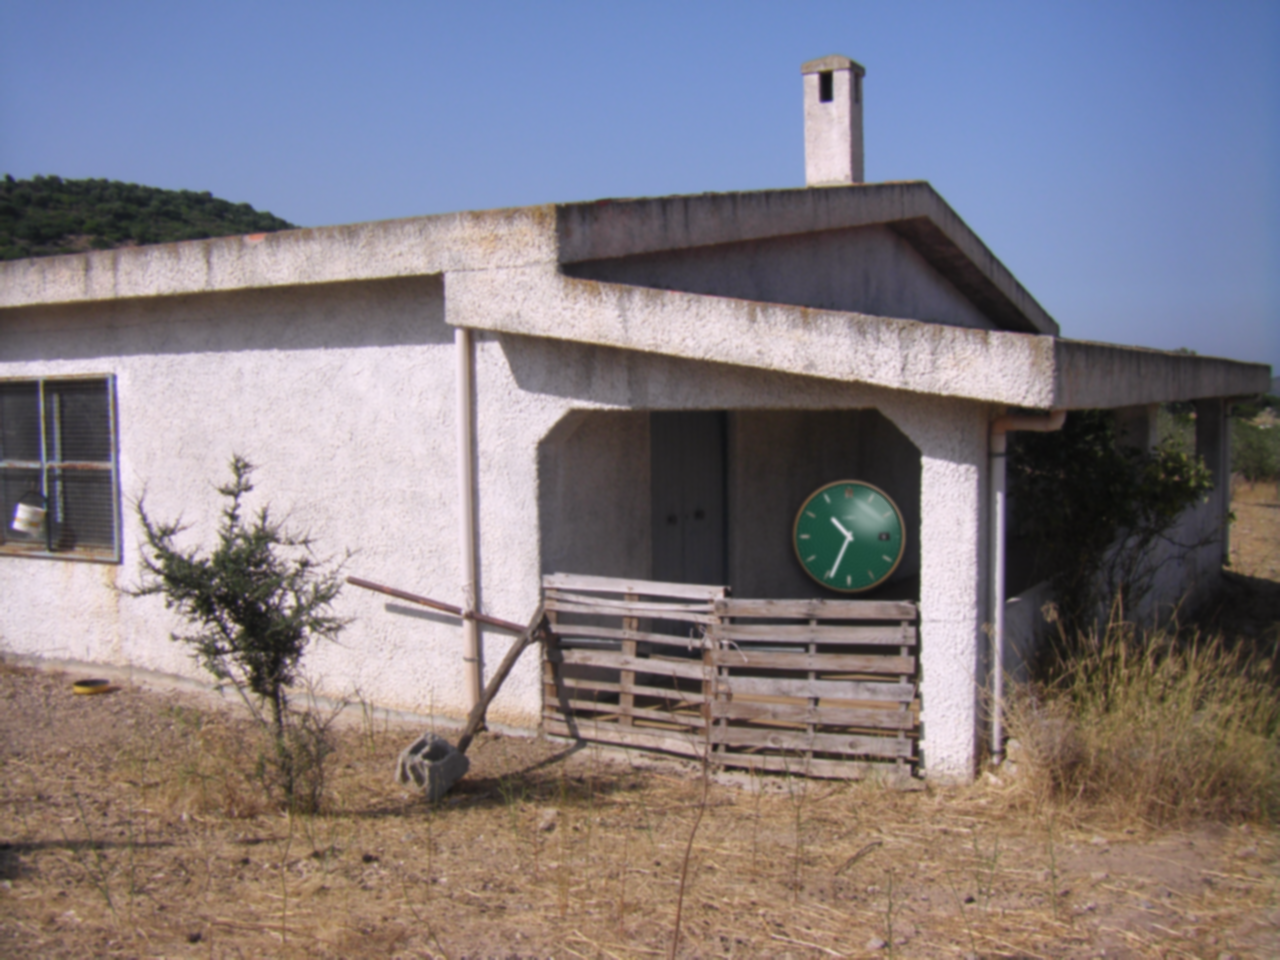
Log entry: 10:34
